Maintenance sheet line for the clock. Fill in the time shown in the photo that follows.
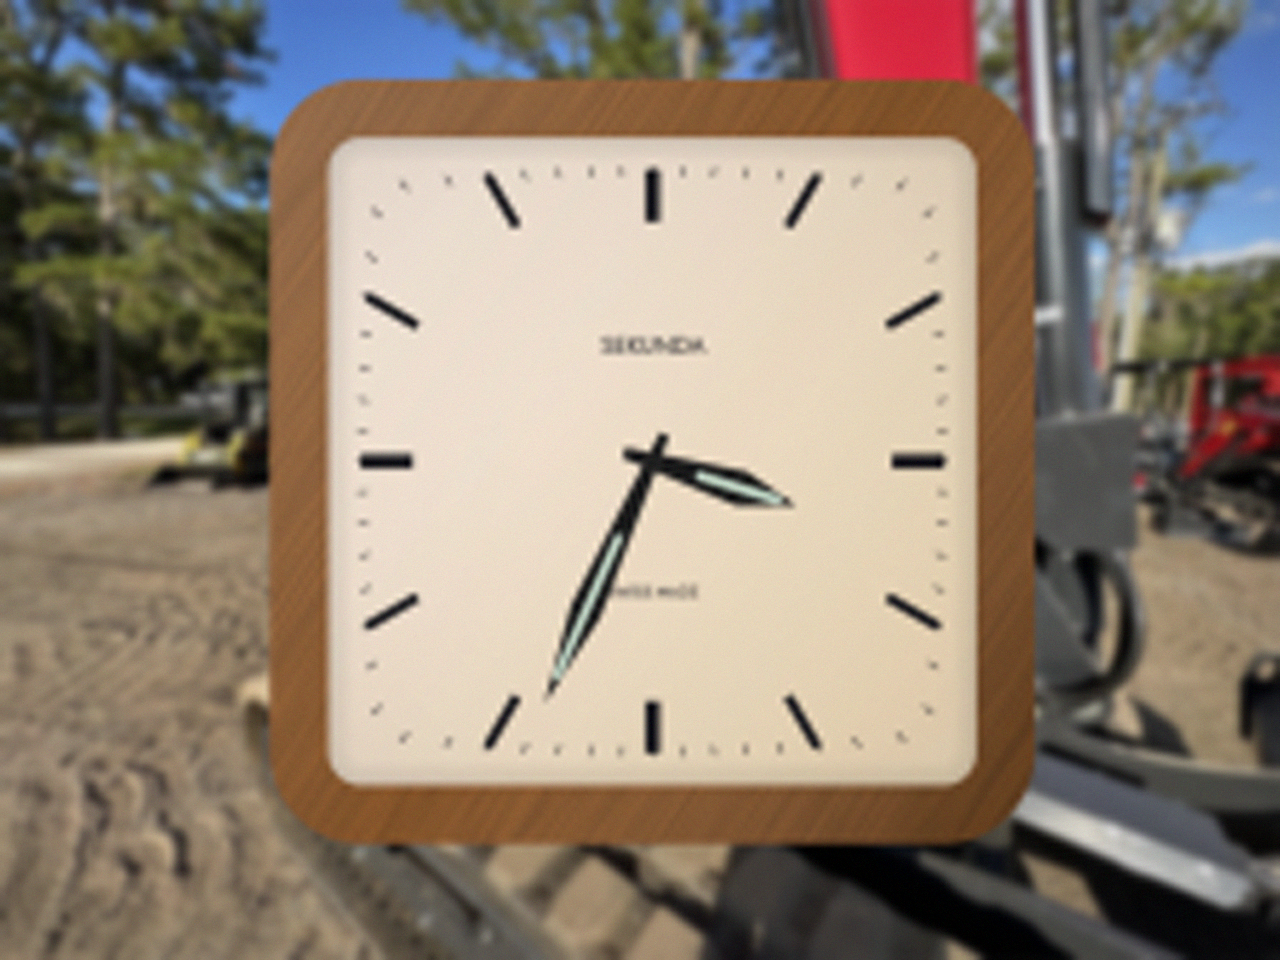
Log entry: 3:34
